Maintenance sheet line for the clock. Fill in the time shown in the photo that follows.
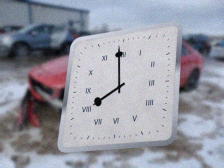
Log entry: 7:59
